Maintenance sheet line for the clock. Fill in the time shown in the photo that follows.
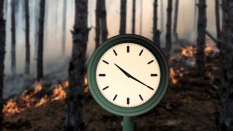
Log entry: 10:20
